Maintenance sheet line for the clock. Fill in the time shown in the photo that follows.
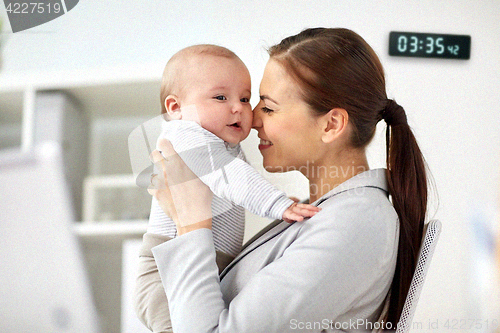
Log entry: 3:35
